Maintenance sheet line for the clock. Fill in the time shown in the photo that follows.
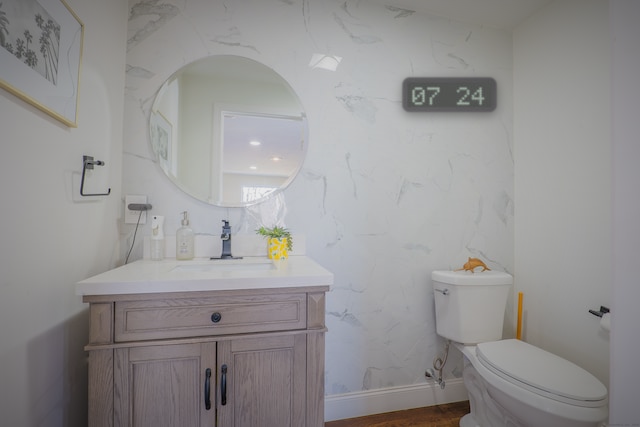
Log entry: 7:24
